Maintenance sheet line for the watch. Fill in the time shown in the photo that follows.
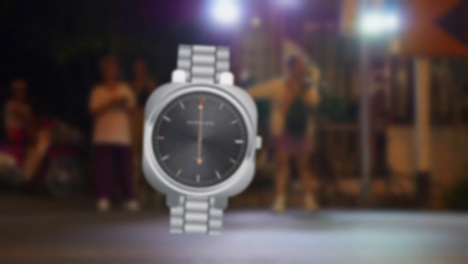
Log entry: 6:00
